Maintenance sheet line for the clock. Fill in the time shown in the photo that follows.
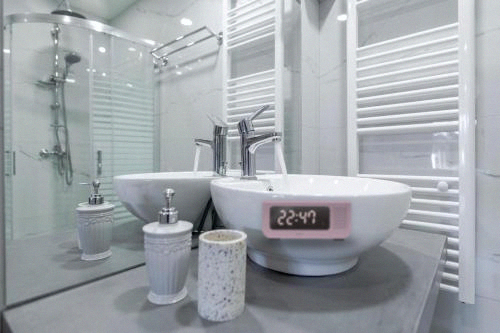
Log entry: 22:47
